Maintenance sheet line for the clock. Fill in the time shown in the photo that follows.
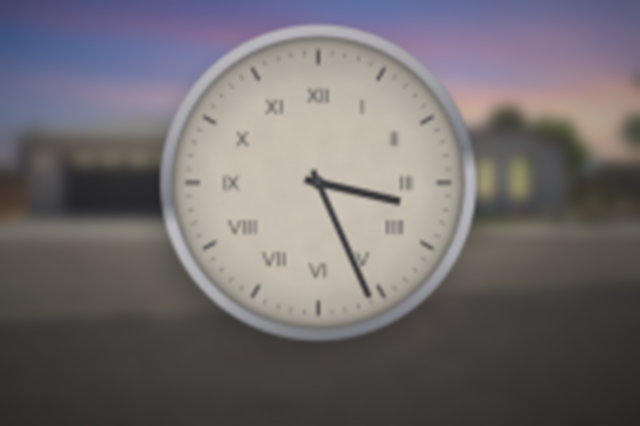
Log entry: 3:26
